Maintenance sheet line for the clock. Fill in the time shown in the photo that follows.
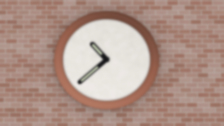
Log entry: 10:38
